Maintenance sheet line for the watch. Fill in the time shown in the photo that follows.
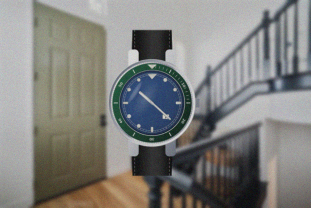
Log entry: 10:22
